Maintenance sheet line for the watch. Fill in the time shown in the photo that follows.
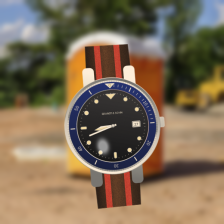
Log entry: 8:42
